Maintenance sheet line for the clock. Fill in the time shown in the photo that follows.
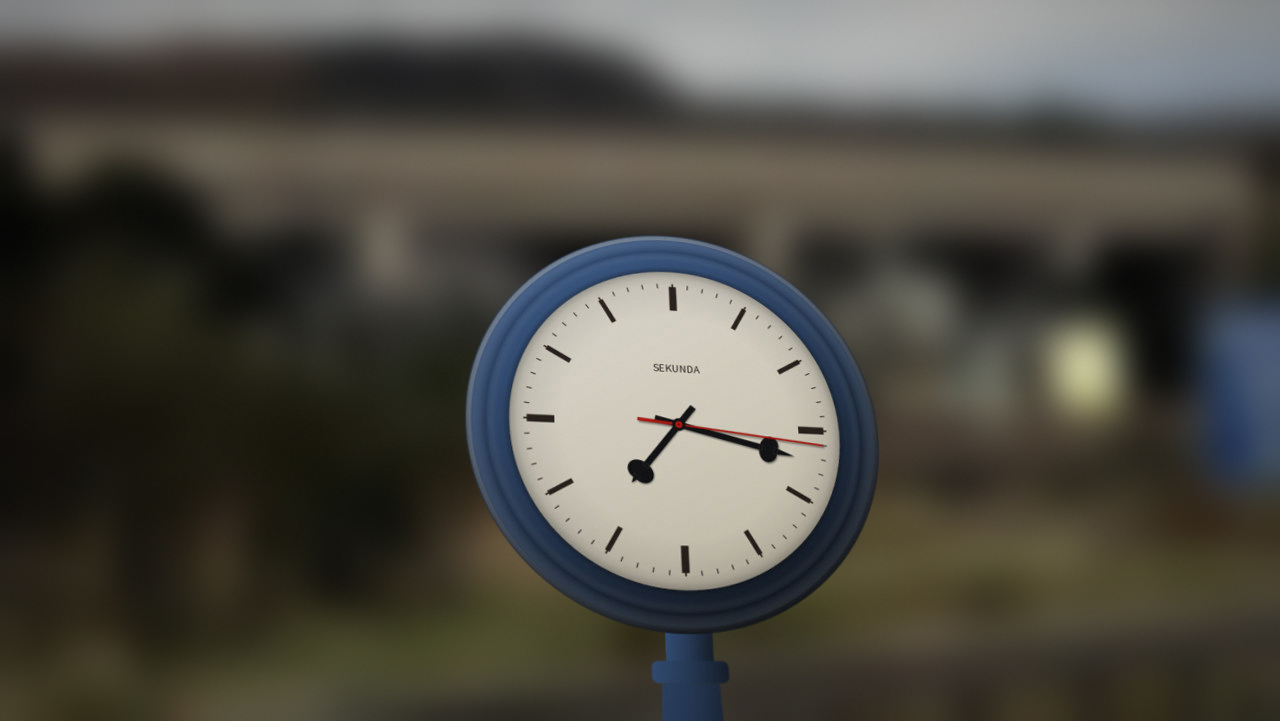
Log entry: 7:17:16
